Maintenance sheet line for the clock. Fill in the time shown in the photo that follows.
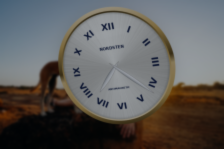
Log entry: 7:22
